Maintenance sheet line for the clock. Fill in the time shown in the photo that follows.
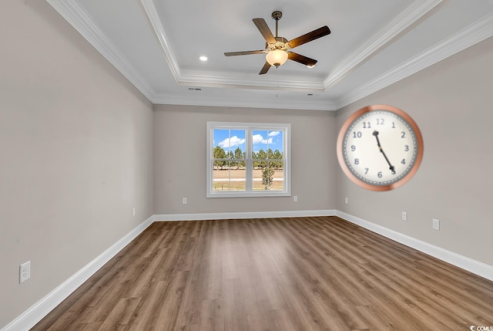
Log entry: 11:25
